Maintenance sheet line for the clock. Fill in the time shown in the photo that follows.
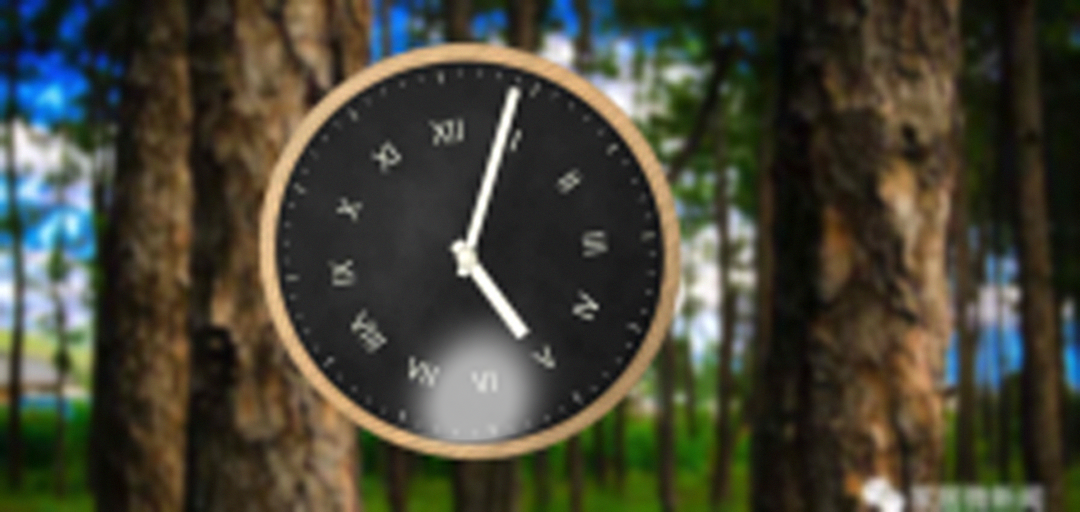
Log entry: 5:04
